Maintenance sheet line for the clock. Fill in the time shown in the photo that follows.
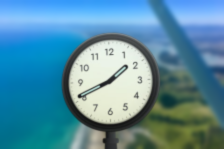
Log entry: 1:41
